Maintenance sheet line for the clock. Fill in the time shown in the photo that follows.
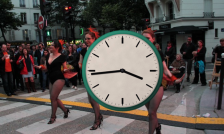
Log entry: 3:44
